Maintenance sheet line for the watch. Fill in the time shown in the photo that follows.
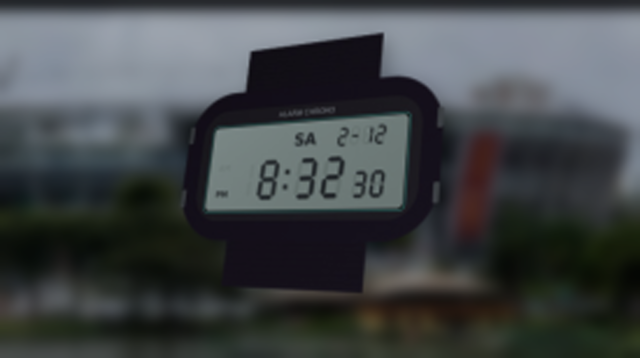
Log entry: 8:32:30
